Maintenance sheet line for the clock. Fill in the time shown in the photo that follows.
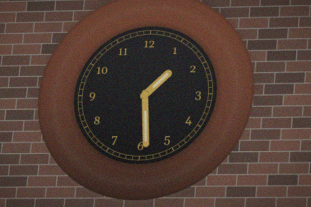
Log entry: 1:29
